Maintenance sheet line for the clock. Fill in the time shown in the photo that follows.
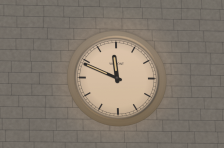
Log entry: 11:49
